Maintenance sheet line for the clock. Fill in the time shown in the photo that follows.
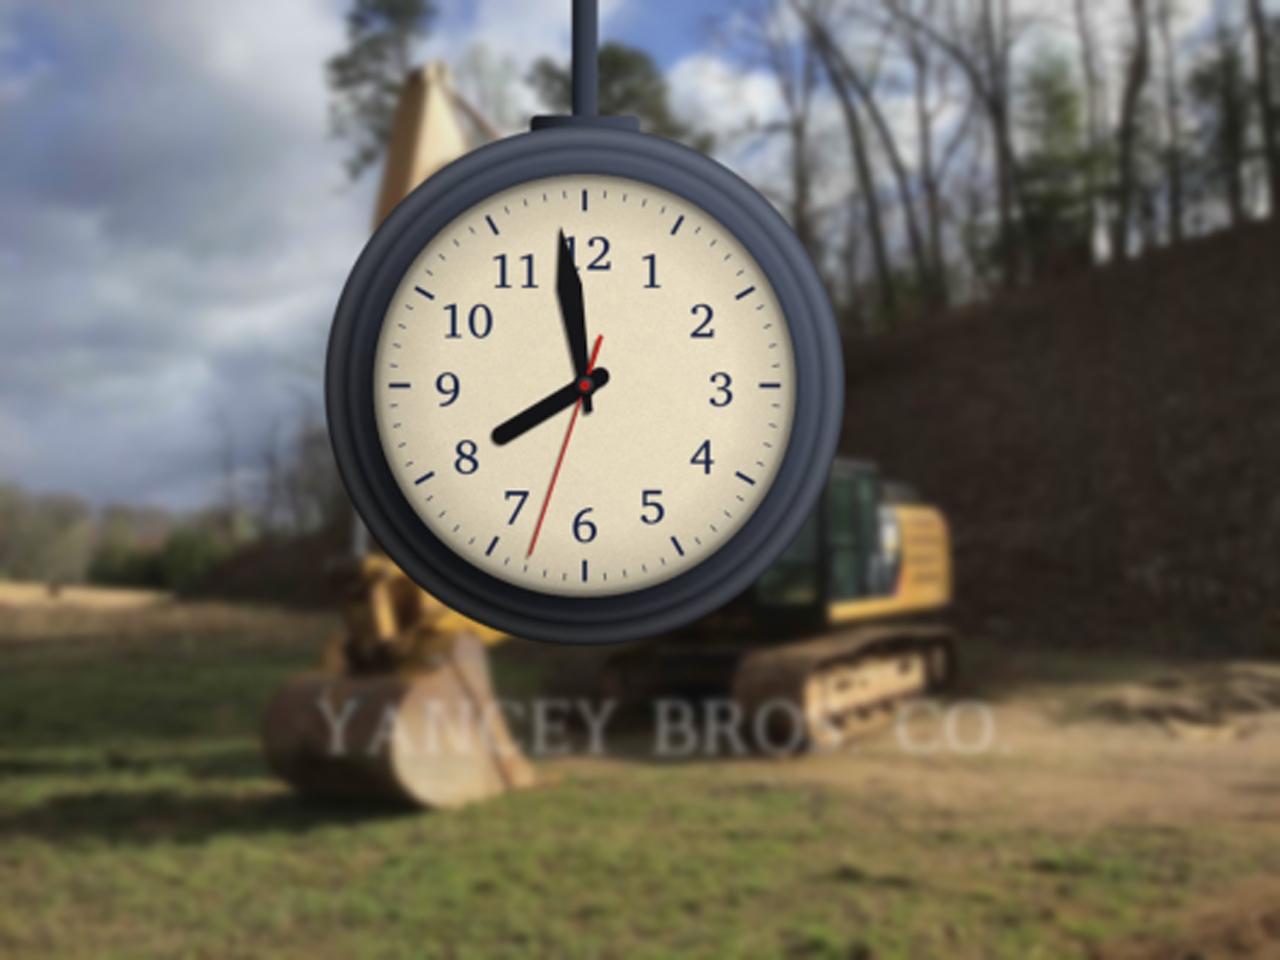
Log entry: 7:58:33
